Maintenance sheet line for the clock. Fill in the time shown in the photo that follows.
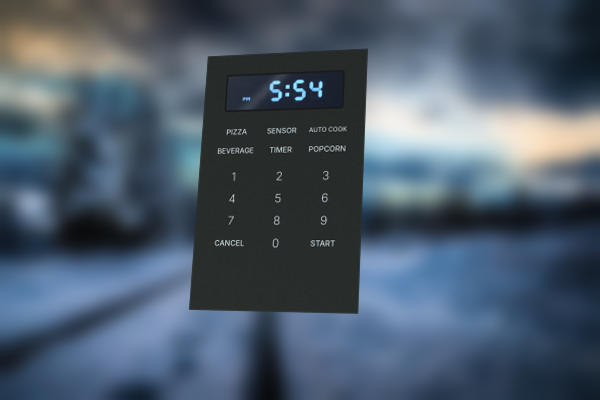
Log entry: 5:54
